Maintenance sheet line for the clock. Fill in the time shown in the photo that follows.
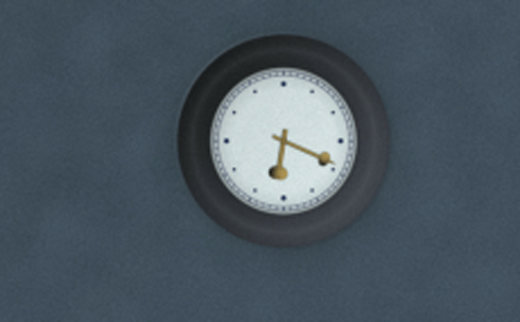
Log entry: 6:19
